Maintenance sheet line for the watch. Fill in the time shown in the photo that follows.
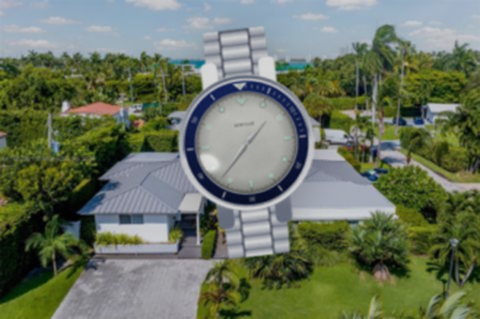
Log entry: 1:37
